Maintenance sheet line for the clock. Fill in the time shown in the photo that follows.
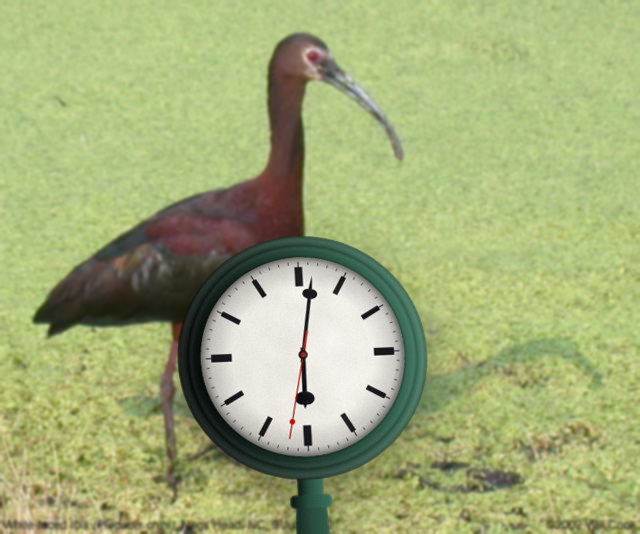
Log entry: 6:01:32
